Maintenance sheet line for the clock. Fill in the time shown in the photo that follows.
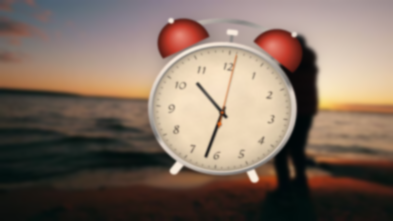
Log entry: 10:32:01
